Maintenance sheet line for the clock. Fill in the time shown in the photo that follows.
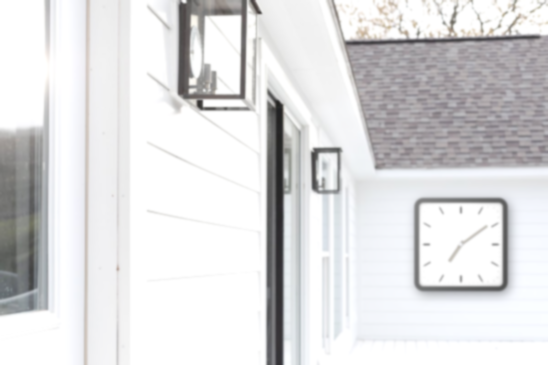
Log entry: 7:09
